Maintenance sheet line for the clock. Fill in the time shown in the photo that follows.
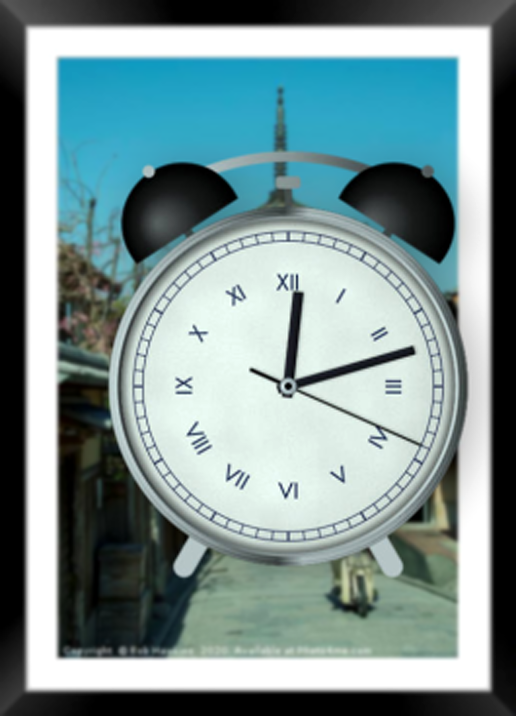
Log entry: 12:12:19
